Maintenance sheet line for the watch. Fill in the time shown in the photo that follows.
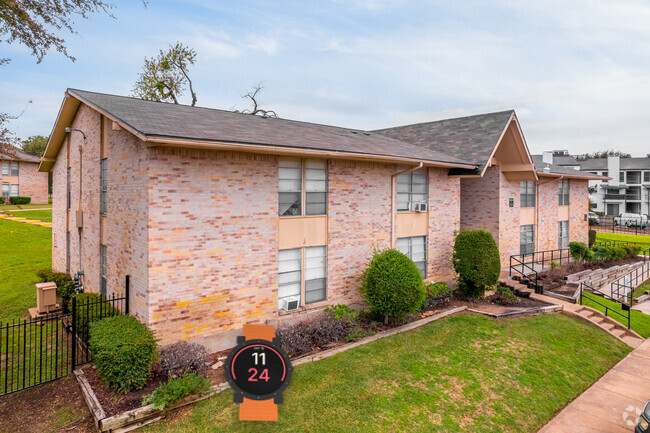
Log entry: 11:24
